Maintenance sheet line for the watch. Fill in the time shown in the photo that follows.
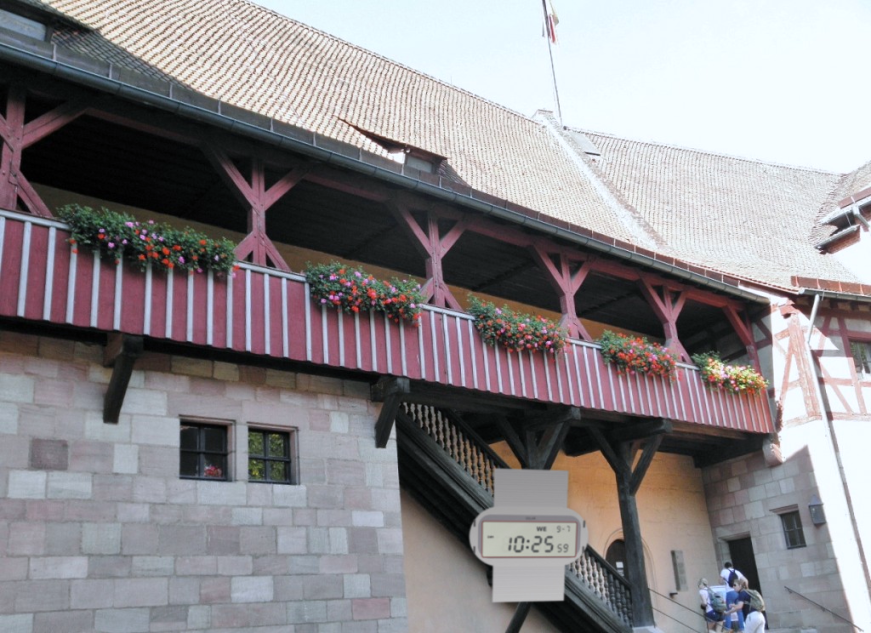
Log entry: 10:25
